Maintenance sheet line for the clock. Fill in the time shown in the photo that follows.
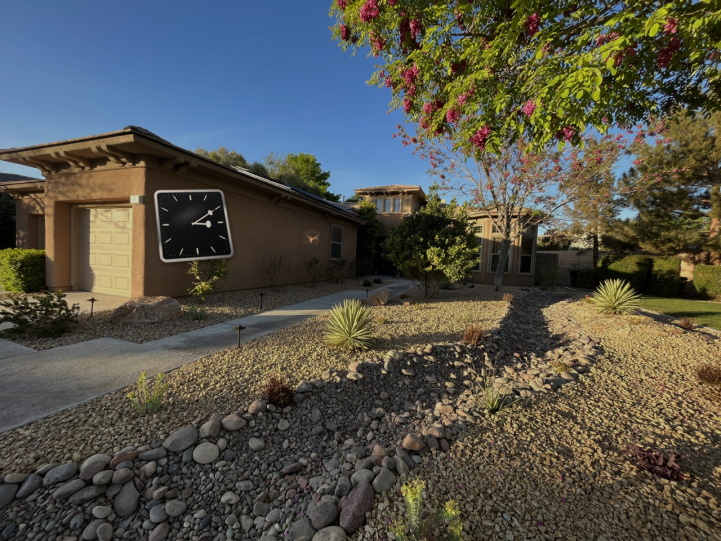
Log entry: 3:10
